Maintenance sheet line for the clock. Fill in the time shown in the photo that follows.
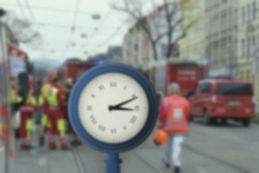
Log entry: 3:11
